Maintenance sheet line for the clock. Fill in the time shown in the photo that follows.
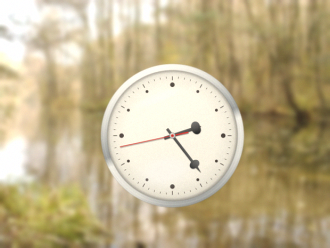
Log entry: 2:23:43
